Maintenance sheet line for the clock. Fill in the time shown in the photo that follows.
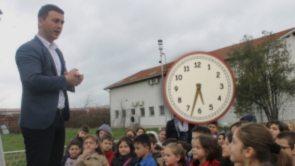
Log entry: 5:33
